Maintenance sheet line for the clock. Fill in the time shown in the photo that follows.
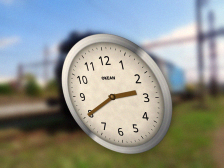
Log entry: 2:40
